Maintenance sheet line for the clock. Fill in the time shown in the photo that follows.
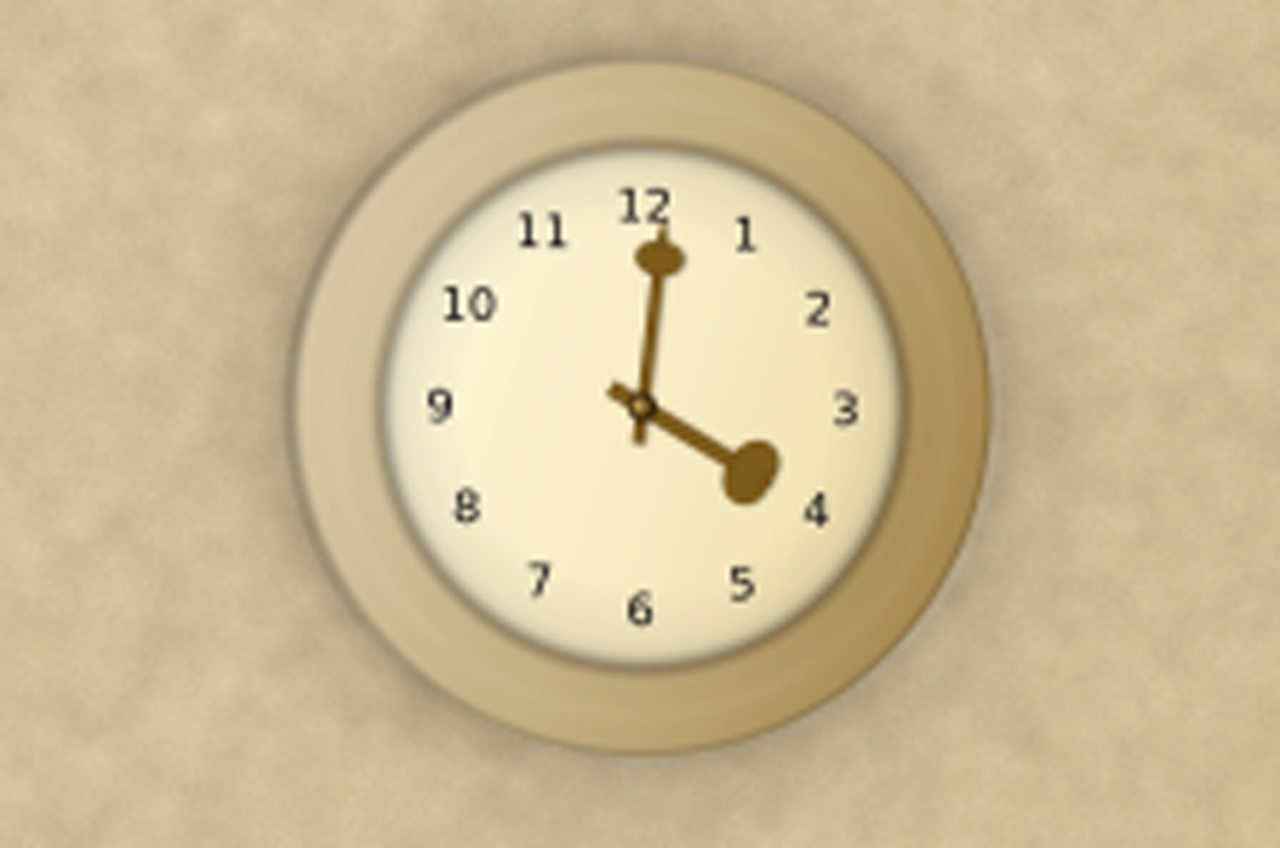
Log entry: 4:01
